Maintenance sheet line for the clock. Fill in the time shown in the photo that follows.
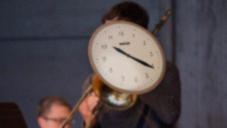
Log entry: 10:21
